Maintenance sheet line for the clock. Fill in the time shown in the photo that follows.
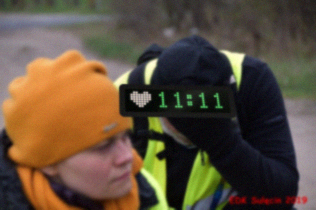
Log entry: 11:11
